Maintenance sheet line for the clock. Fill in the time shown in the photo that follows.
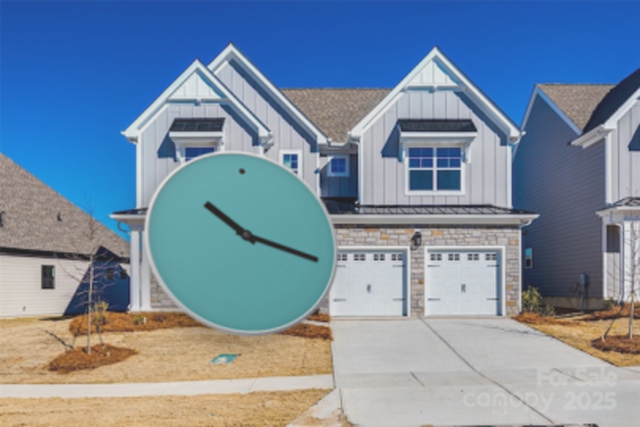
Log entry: 10:18
